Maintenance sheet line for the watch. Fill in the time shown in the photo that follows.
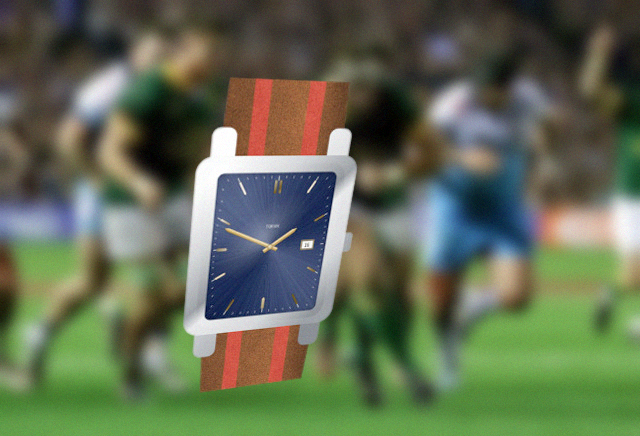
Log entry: 1:49
